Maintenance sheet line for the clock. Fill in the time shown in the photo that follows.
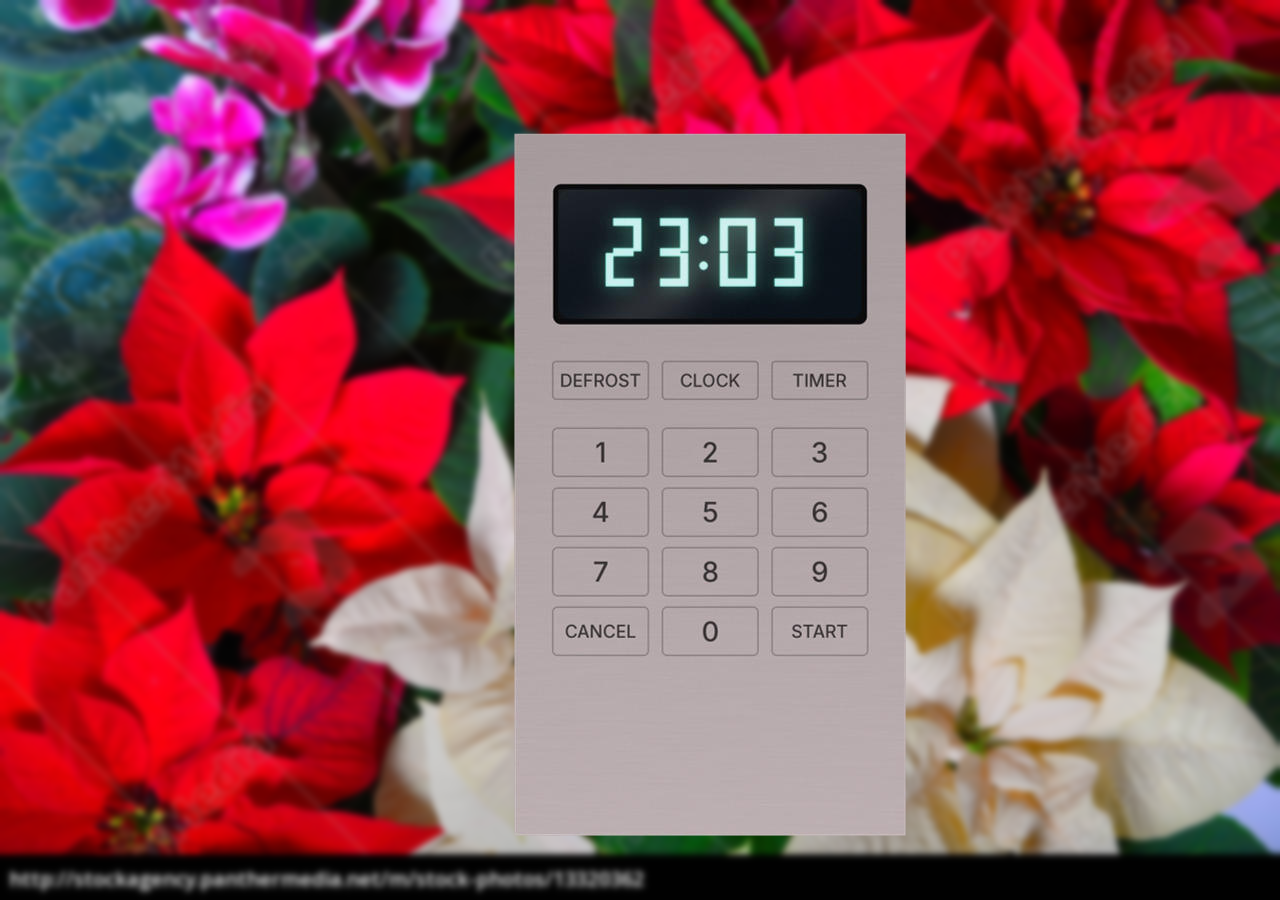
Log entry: 23:03
